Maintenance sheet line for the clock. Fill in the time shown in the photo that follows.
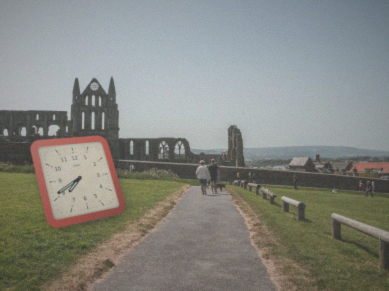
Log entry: 7:41
